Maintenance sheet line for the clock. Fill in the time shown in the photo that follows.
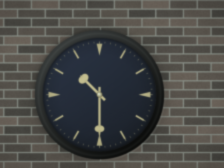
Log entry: 10:30
